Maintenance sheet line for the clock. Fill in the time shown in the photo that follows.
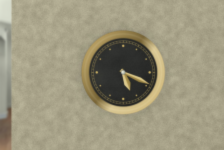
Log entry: 5:19
